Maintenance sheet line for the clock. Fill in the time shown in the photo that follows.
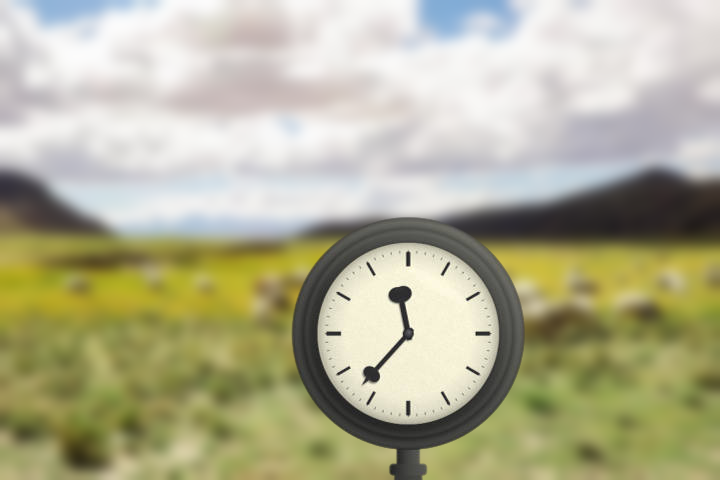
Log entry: 11:37
